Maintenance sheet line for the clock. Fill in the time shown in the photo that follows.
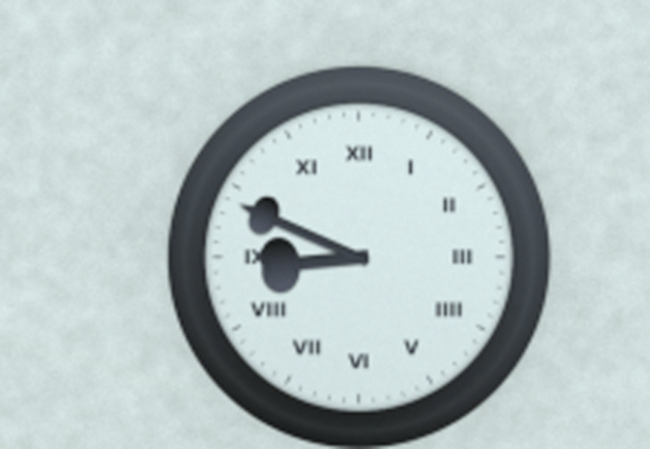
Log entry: 8:49
